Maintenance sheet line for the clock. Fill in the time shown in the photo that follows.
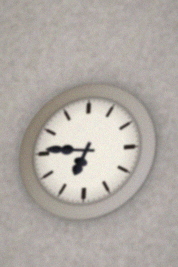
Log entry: 6:46
